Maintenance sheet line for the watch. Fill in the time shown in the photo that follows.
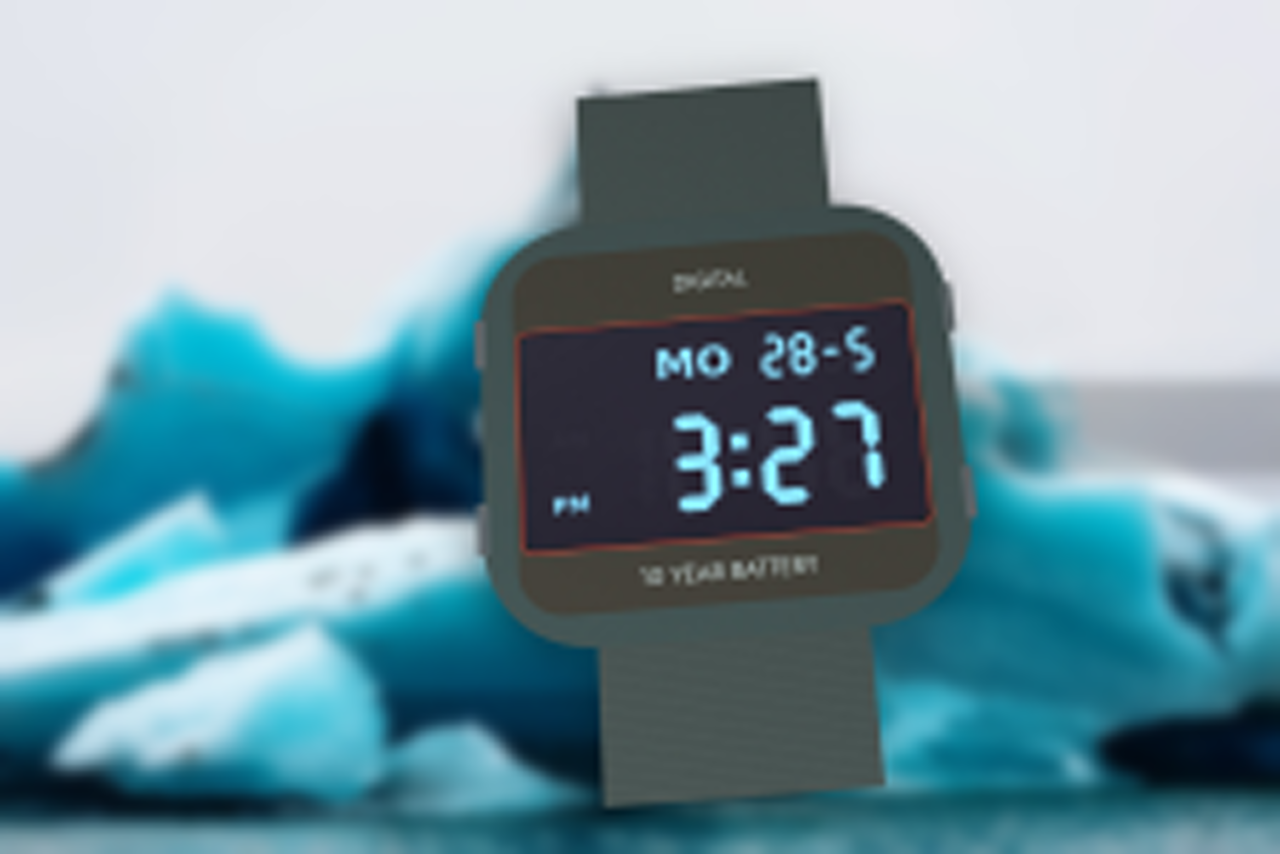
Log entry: 3:27
